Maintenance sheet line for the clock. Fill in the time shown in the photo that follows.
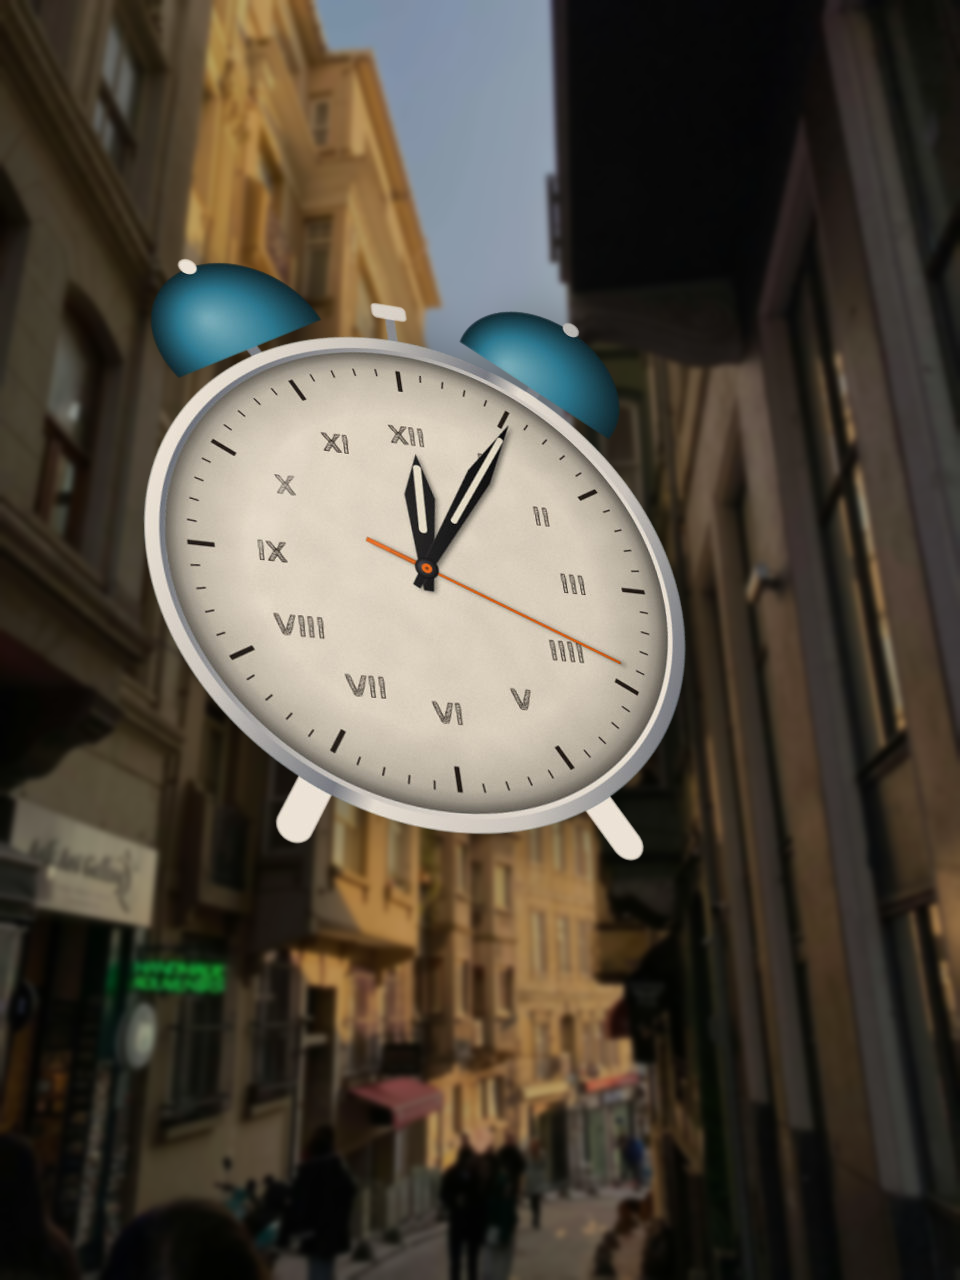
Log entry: 12:05:19
